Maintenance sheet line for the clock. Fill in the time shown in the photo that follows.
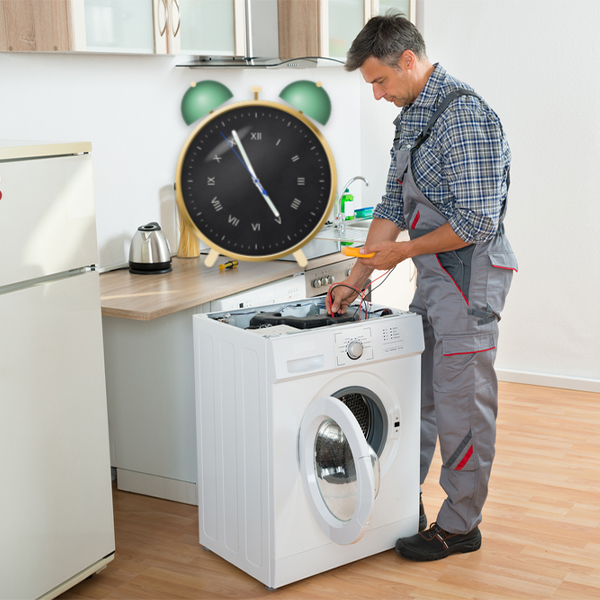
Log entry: 4:55:54
